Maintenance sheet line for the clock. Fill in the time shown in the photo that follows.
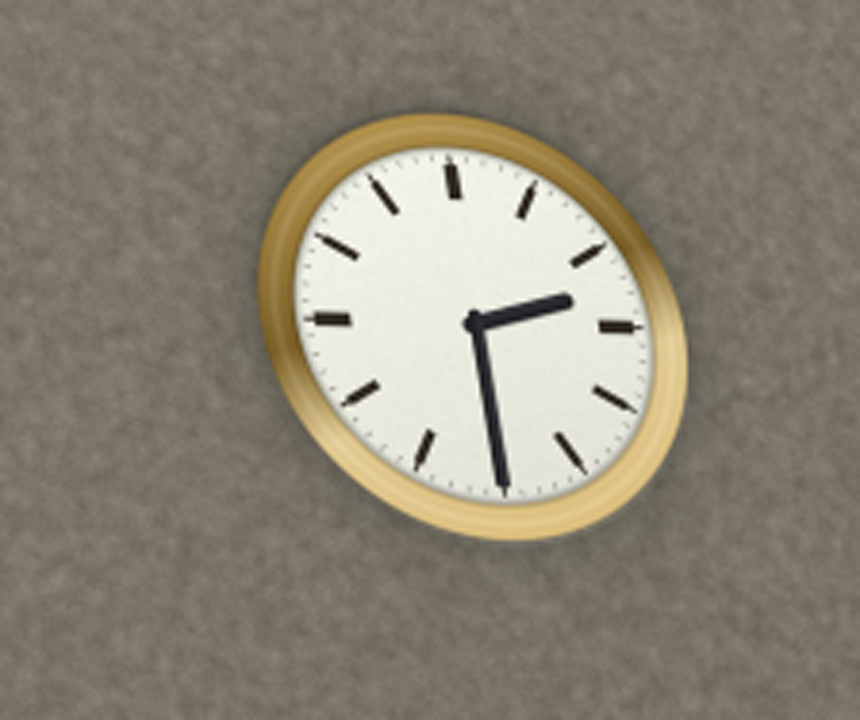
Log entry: 2:30
